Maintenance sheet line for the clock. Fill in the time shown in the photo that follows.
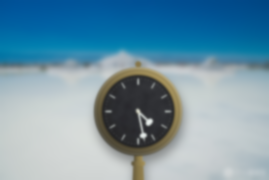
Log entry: 4:28
